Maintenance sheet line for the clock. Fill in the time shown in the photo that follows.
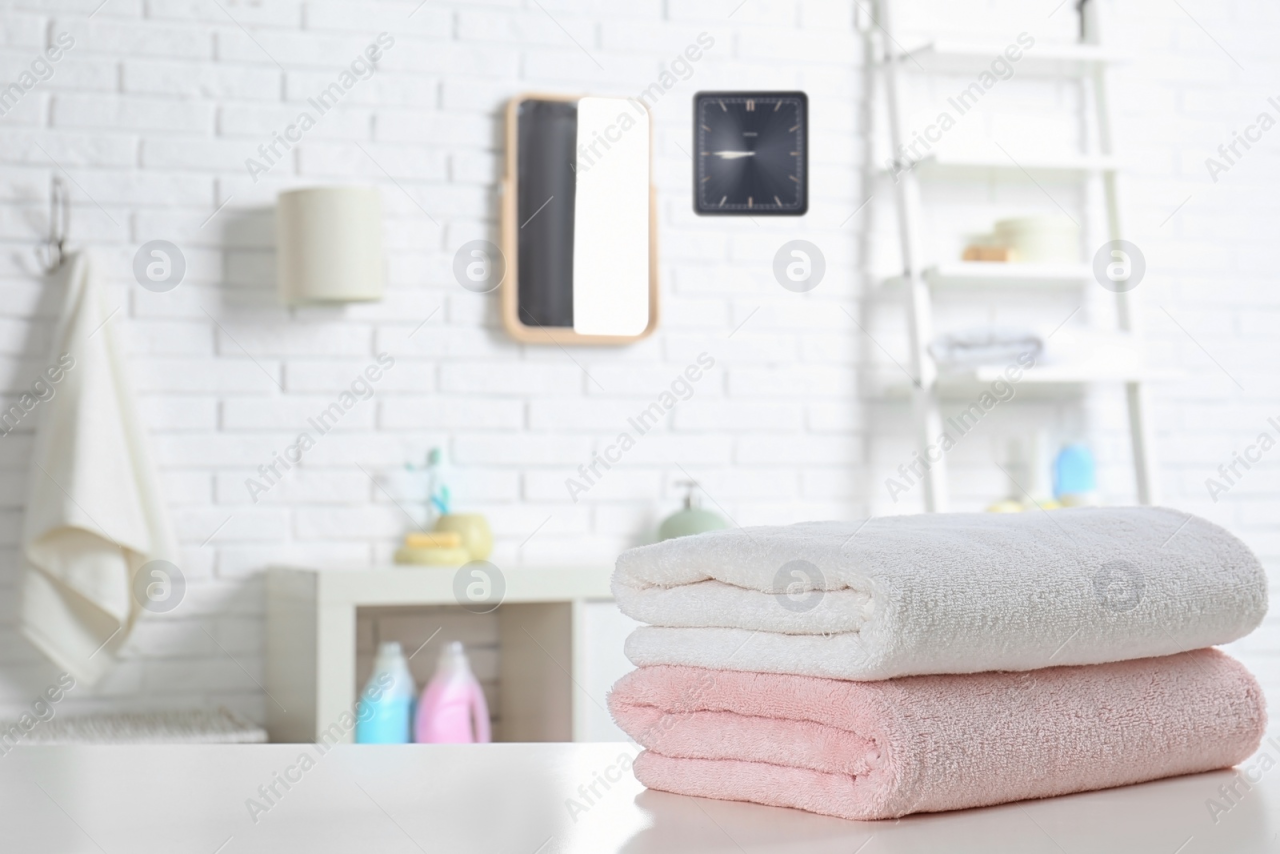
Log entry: 8:45
